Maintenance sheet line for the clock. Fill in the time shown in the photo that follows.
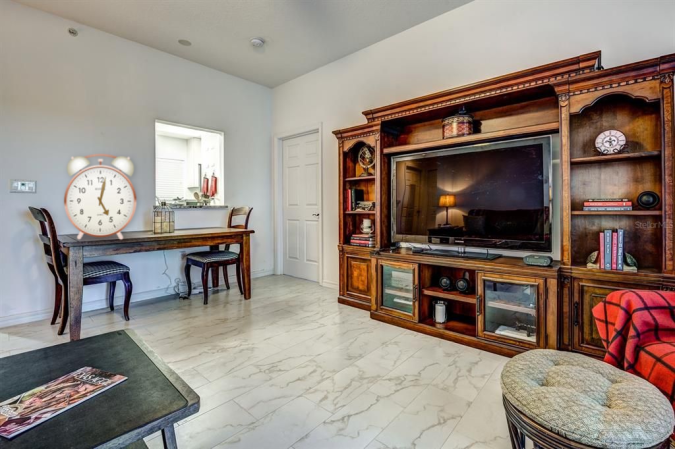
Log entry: 5:02
